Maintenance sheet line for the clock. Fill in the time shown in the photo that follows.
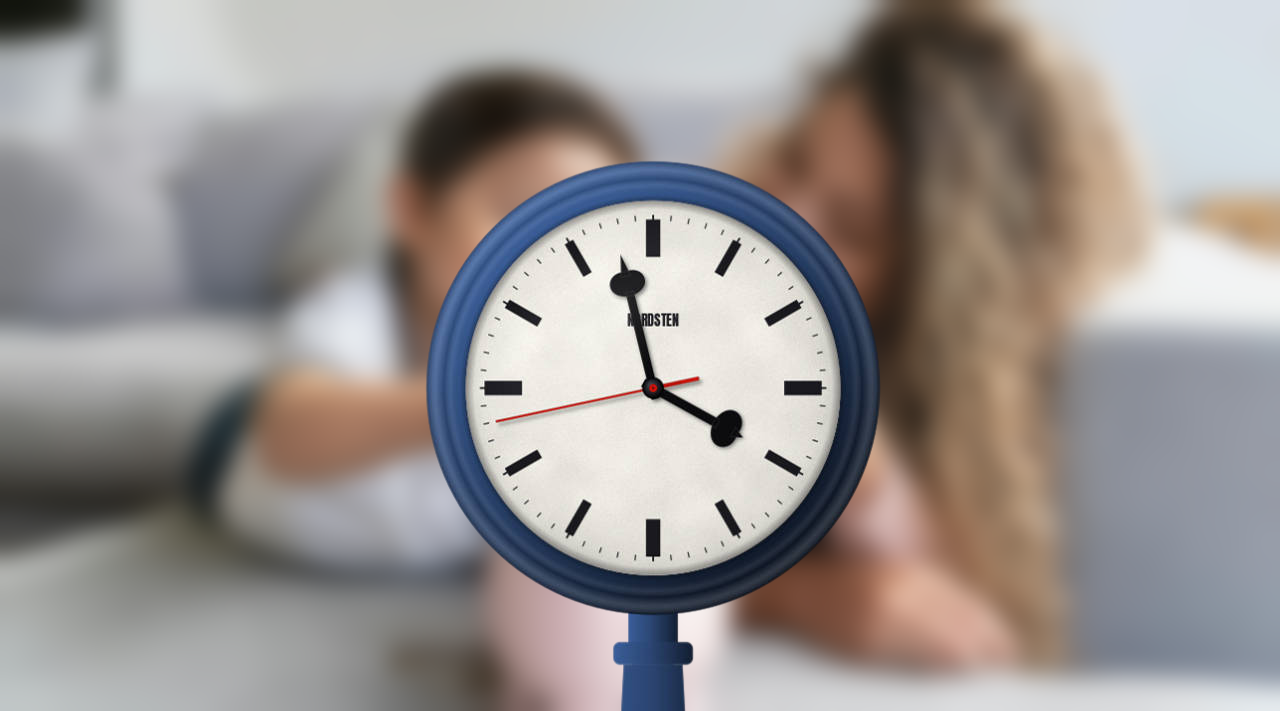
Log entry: 3:57:43
